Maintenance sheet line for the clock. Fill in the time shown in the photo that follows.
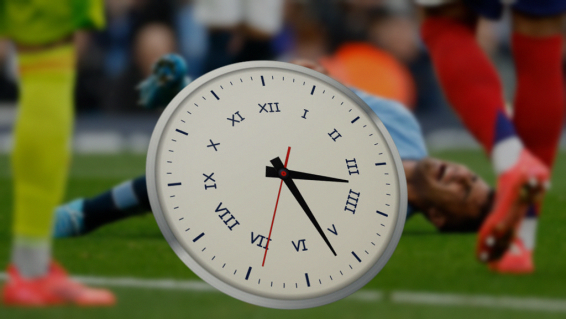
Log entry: 3:26:34
